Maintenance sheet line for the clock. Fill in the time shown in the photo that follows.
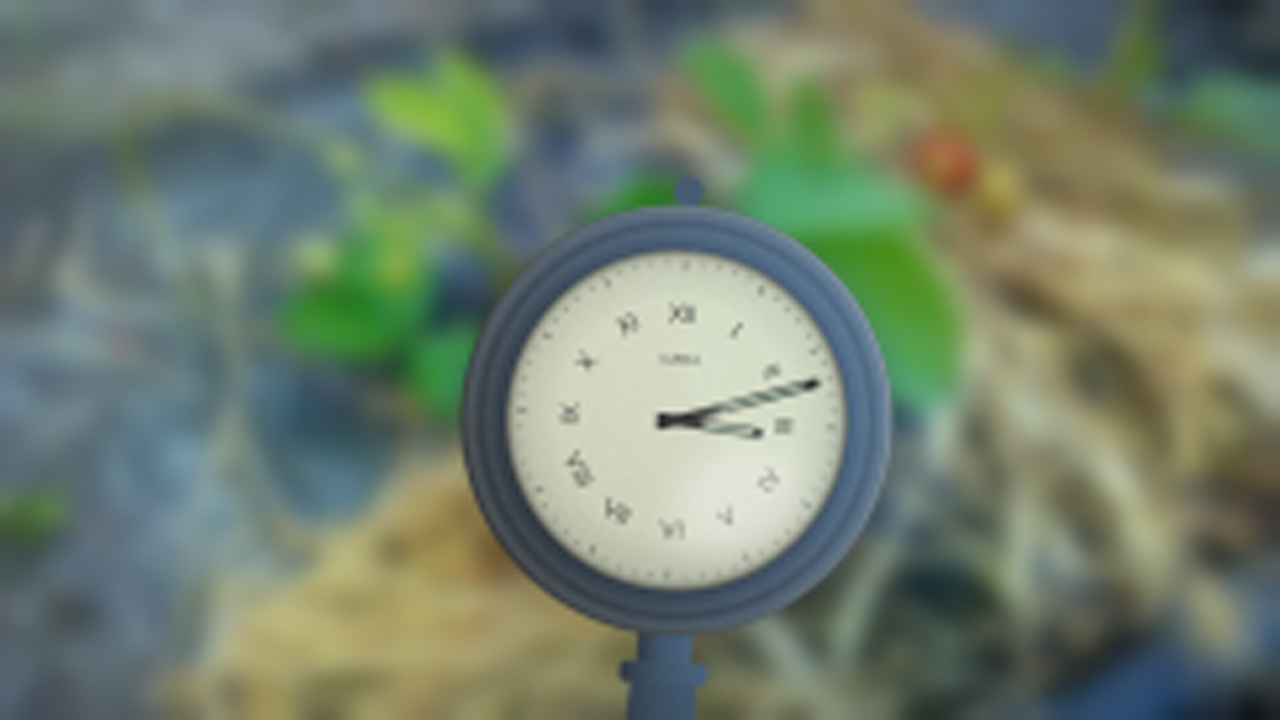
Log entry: 3:12
